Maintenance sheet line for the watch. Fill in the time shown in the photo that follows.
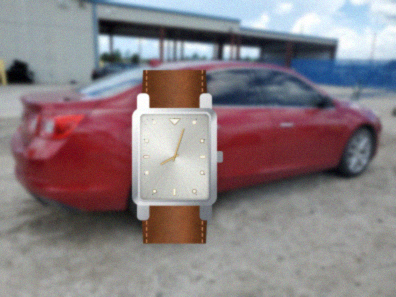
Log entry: 8:03
